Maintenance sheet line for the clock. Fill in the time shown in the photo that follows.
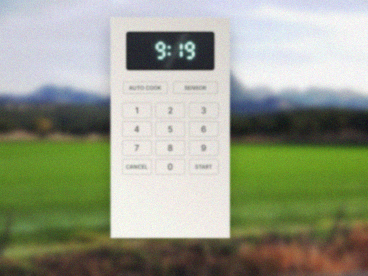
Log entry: 9:19
